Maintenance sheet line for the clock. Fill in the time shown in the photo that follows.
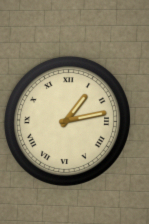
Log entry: 1:13
